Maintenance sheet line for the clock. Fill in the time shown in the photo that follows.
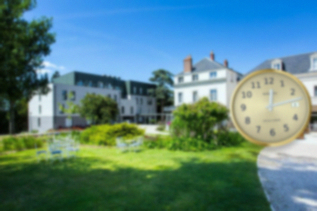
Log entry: 12:13
